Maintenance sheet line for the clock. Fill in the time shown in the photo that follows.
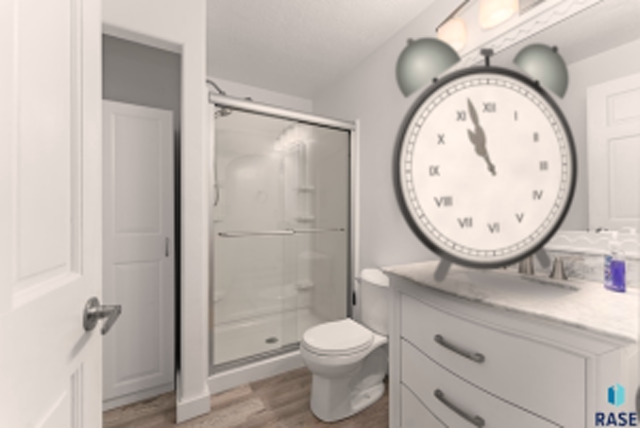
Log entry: 10:57
